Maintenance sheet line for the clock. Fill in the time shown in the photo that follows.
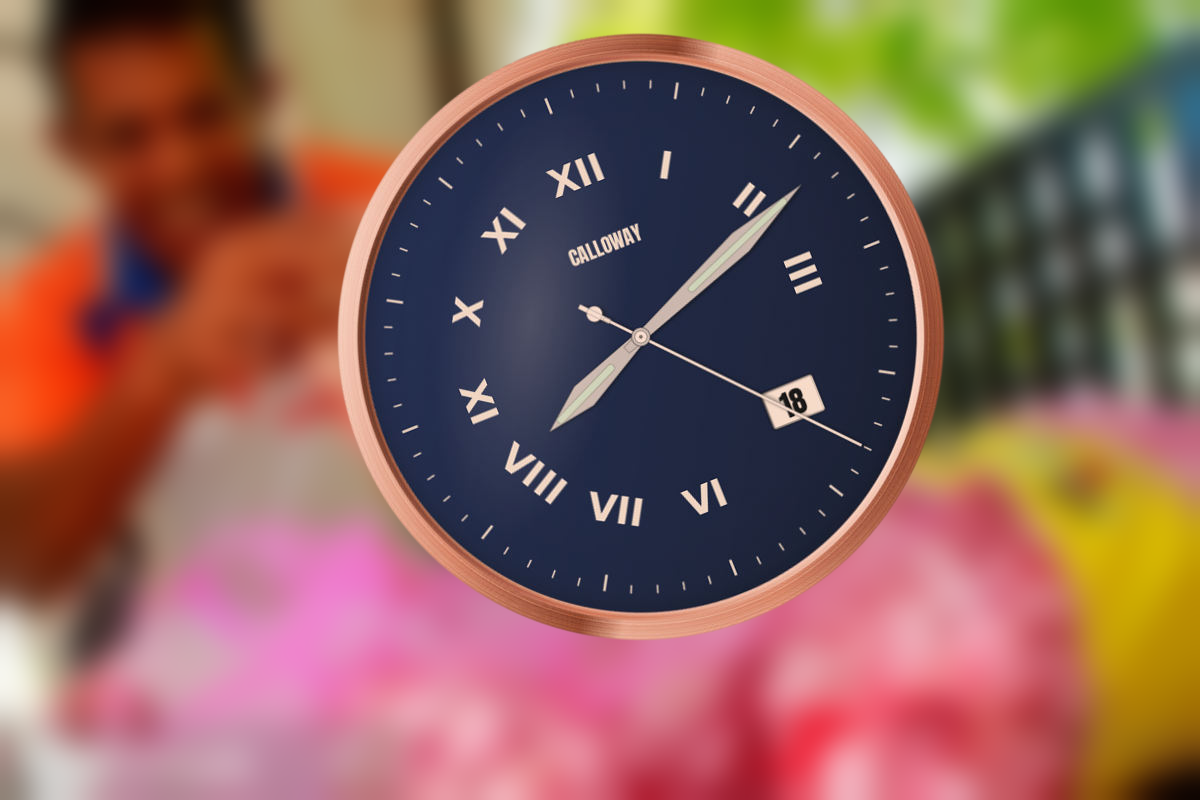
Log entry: 8:11:23
